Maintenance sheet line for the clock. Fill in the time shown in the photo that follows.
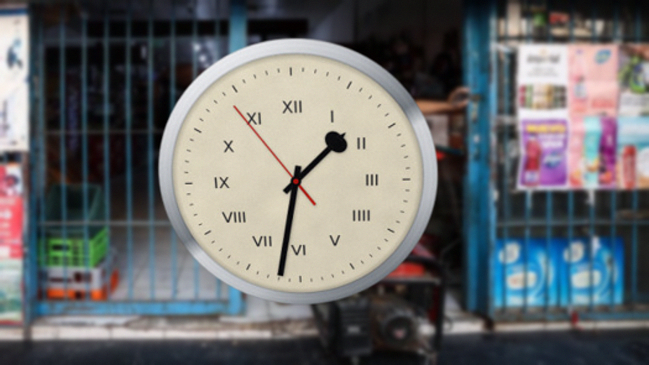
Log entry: 1:31:54
